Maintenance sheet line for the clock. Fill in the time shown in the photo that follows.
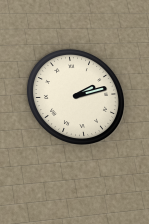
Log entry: 2:13
